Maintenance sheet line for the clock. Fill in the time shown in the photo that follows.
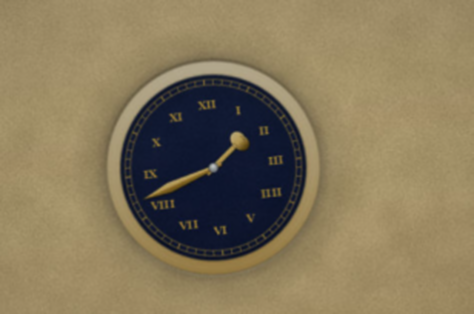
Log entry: 1:42
